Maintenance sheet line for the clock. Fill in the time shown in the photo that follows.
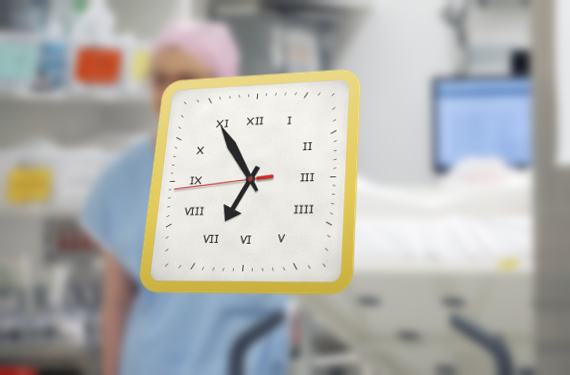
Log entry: 6:54:44
